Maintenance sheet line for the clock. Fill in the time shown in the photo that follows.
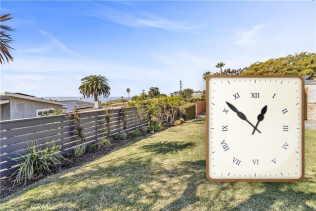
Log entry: 12:52
